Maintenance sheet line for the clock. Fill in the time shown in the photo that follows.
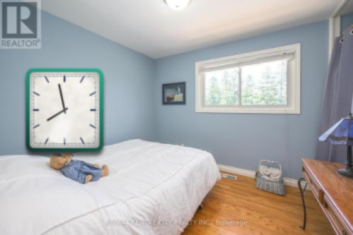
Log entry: 7:58
